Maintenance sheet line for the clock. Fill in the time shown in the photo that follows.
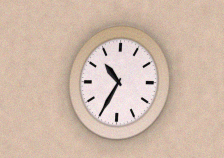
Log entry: 10:35
